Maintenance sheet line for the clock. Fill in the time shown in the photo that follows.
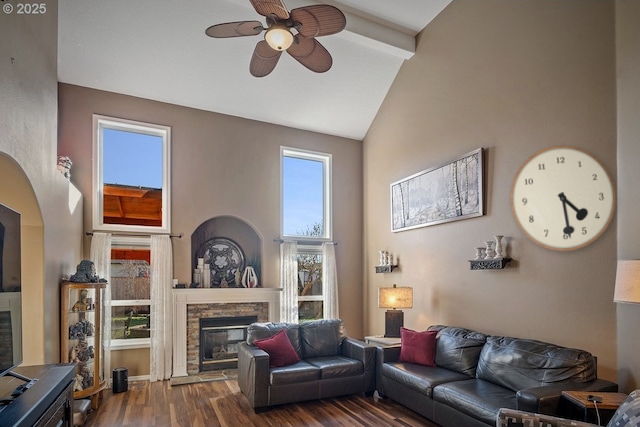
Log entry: 4:29
